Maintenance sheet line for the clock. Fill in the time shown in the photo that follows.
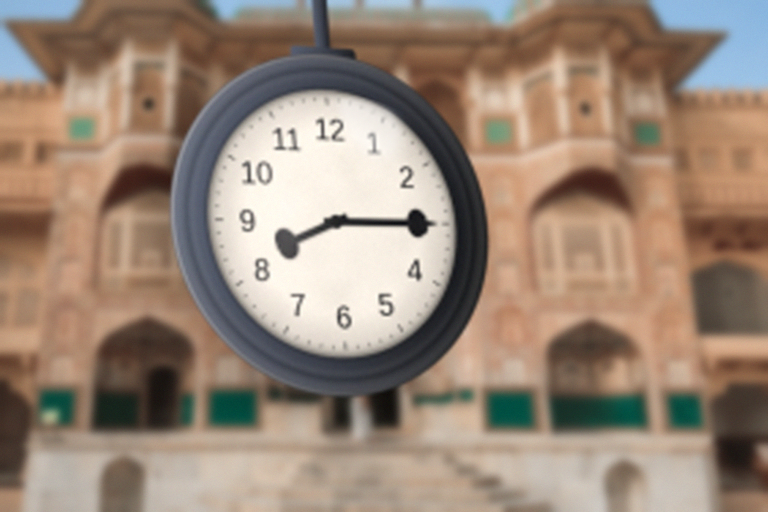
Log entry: 8:15
